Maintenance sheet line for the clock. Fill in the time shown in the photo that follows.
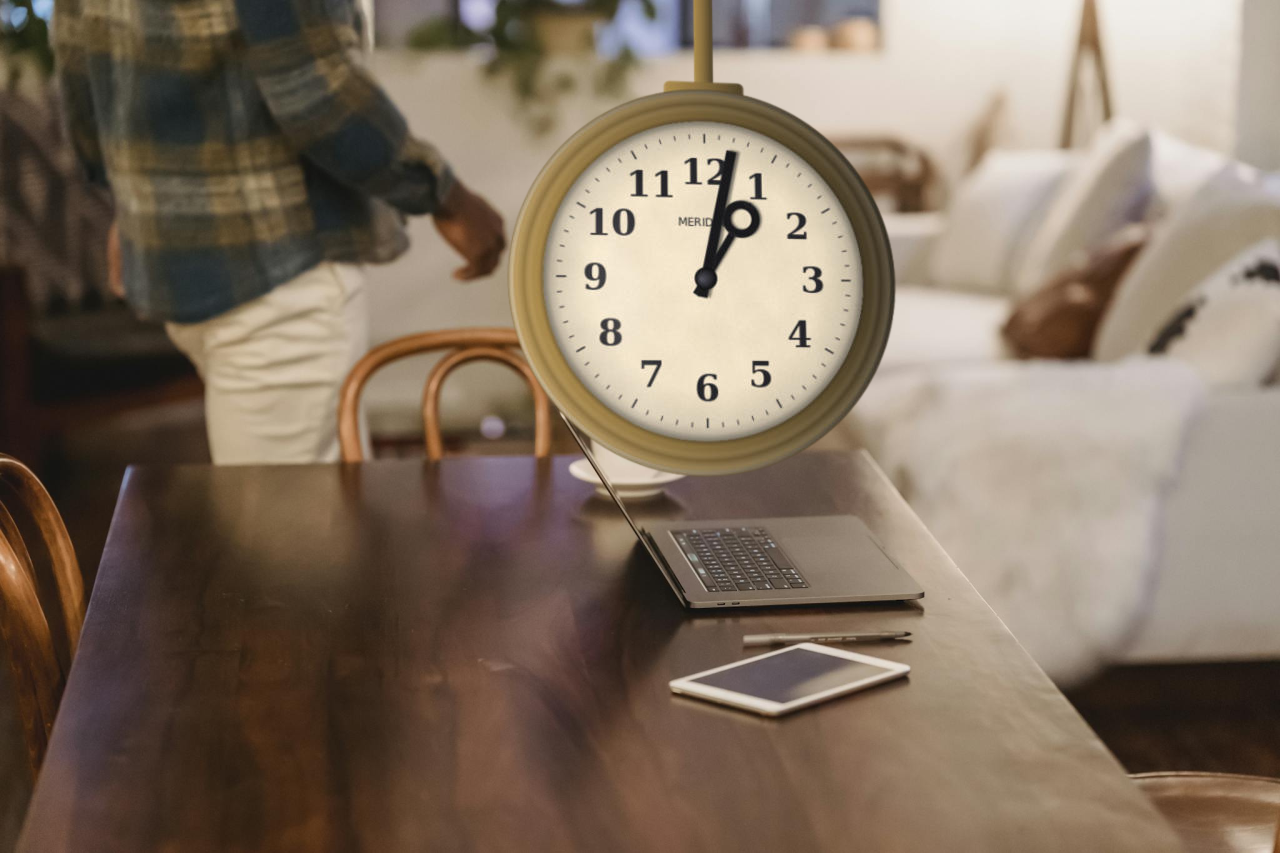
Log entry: 1:02
